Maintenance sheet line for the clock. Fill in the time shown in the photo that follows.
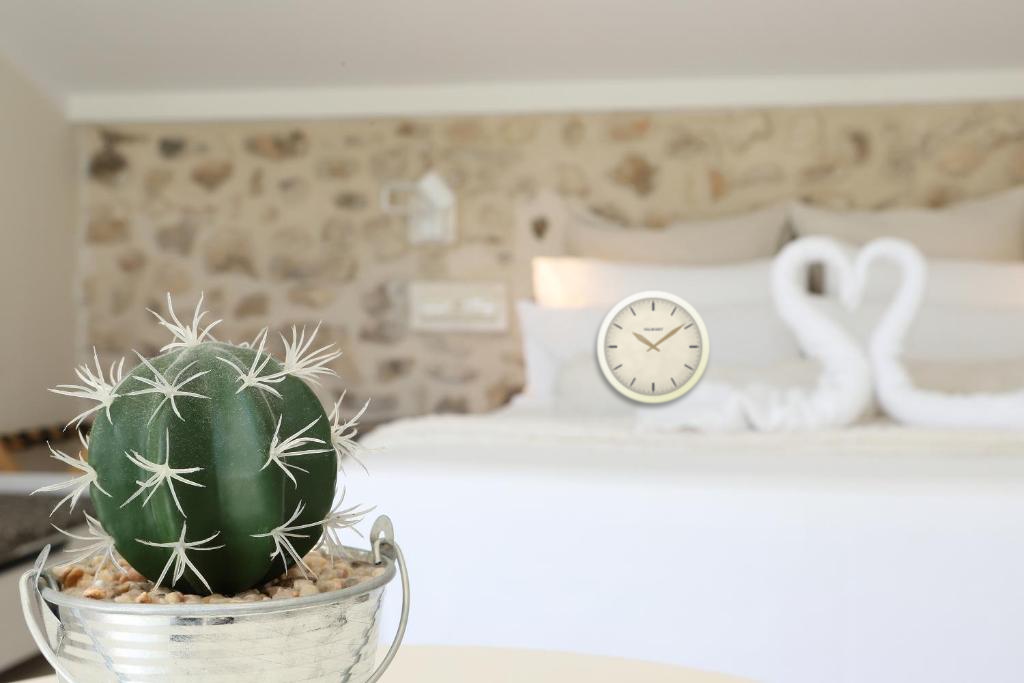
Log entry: 10:09
